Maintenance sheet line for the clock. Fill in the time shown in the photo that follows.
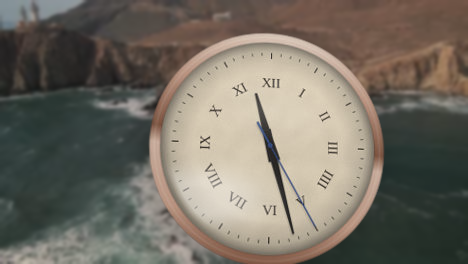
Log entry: 11:27:25
